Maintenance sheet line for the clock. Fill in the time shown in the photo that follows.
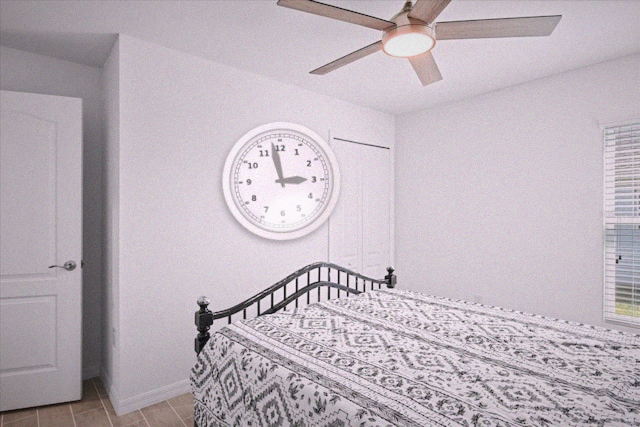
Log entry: 2:58
